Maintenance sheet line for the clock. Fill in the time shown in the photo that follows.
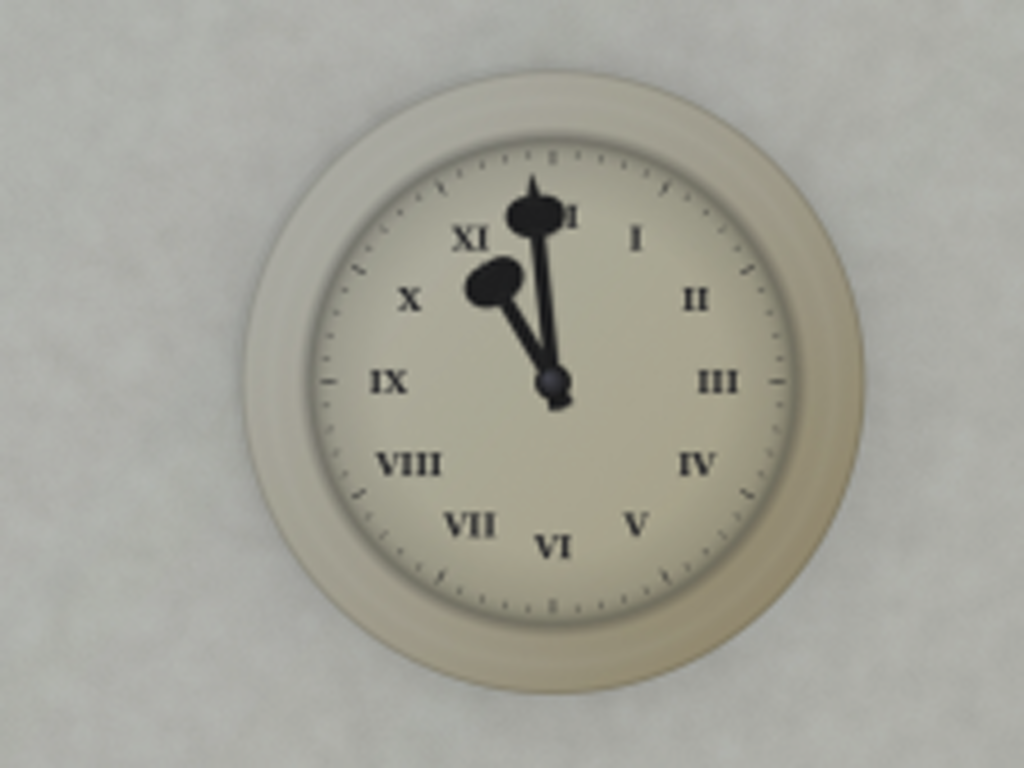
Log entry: 10:59
